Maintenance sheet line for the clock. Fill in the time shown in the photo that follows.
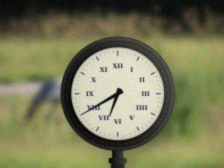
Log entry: 6:40
